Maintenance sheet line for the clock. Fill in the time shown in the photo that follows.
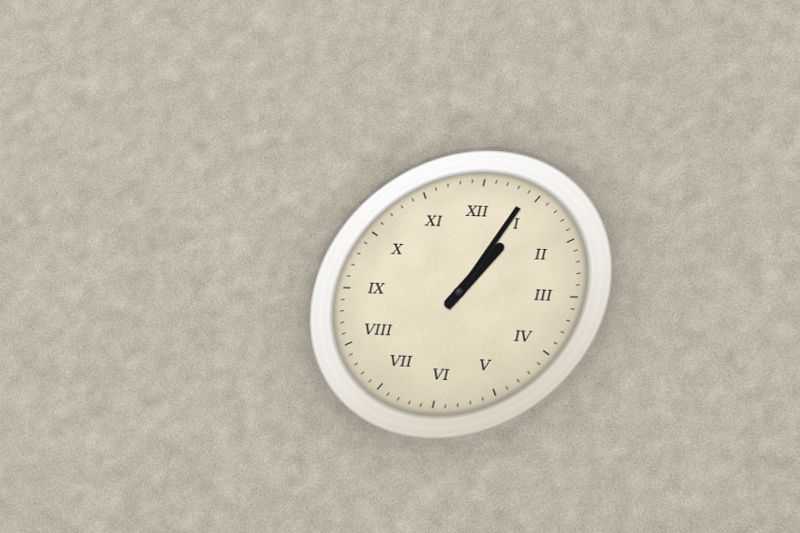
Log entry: 1:04
